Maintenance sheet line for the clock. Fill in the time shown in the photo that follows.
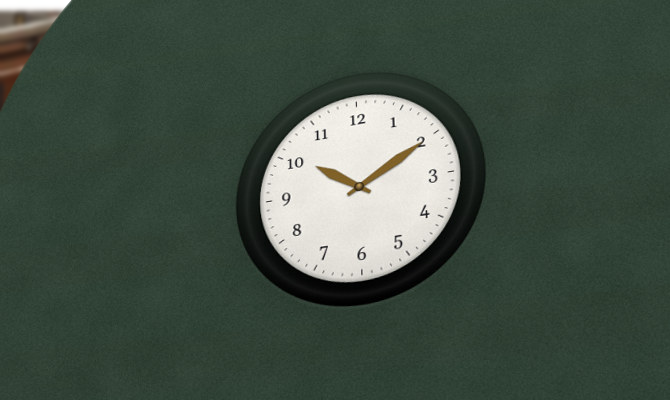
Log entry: 10:10
